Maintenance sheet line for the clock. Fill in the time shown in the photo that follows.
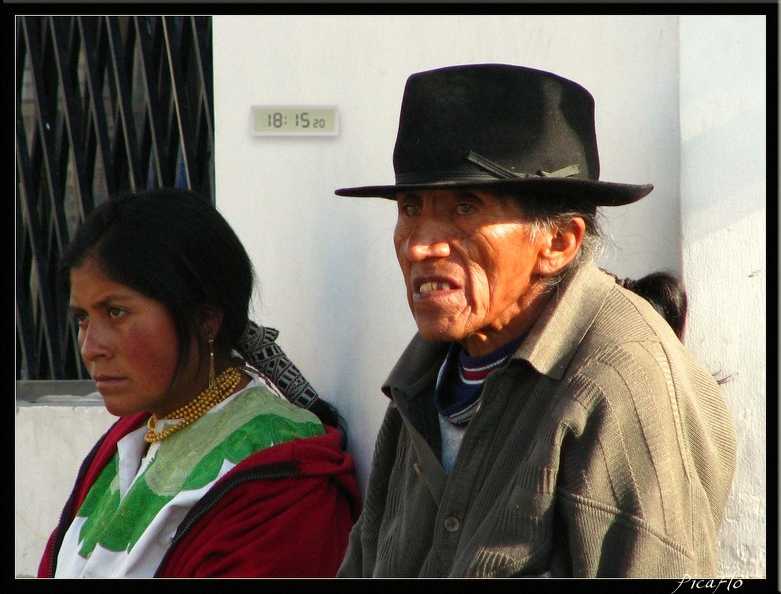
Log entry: 18:15
